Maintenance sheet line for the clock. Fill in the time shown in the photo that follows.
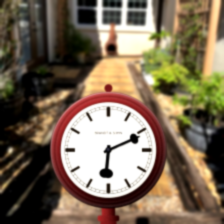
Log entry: 6:11
